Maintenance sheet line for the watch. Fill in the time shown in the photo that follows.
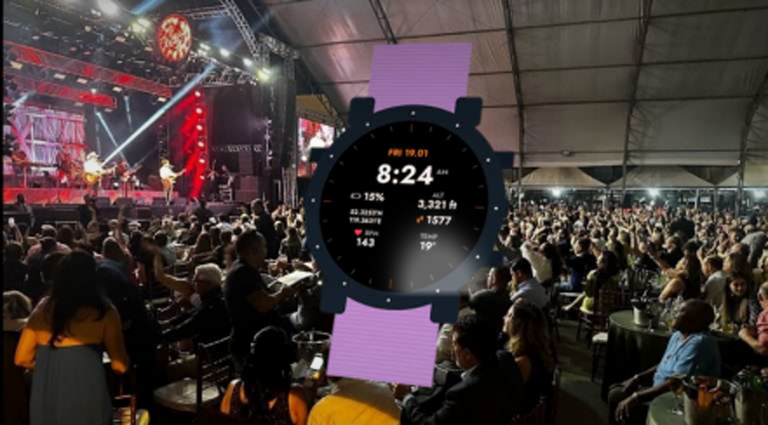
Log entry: 8:24
